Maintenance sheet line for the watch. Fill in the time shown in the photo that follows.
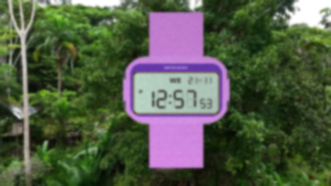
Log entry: 12:57
